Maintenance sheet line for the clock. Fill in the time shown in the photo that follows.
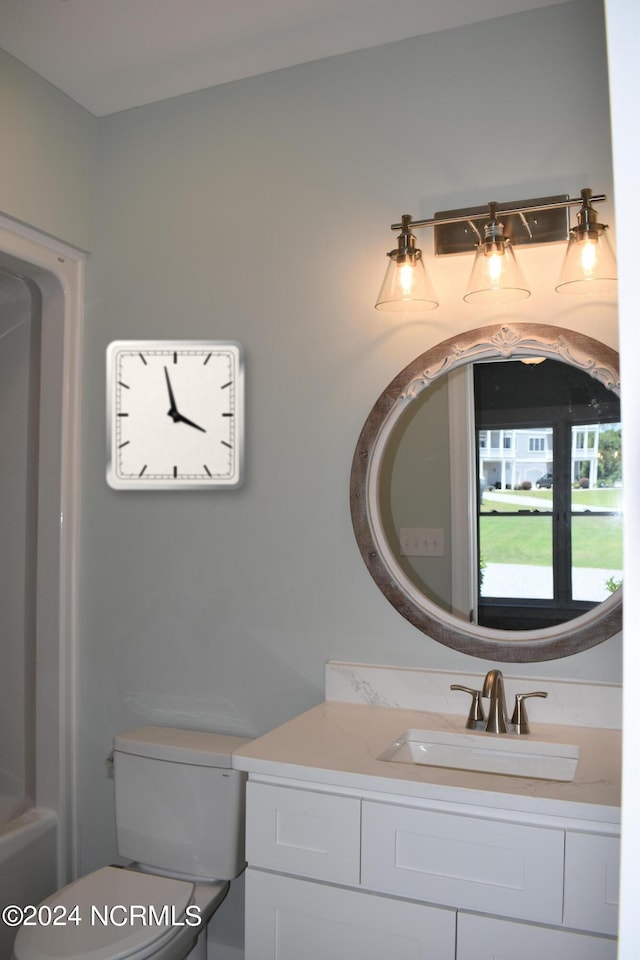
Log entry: 3:58
